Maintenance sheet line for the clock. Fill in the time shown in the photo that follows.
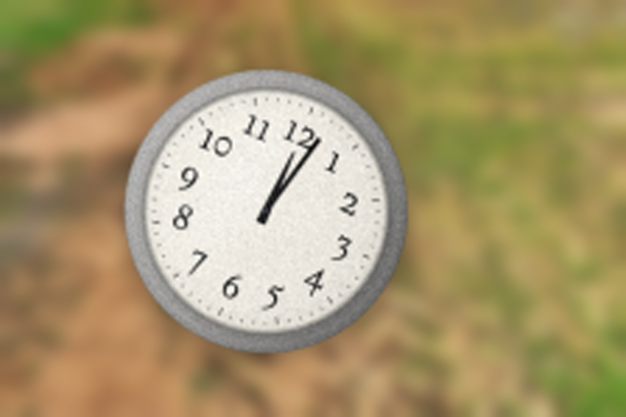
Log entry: 12:02
